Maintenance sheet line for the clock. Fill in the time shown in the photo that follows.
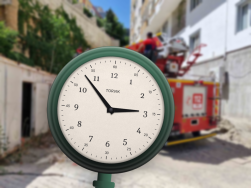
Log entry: 2:53
